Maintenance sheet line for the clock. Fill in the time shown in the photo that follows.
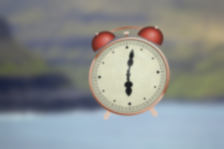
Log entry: 6:02
